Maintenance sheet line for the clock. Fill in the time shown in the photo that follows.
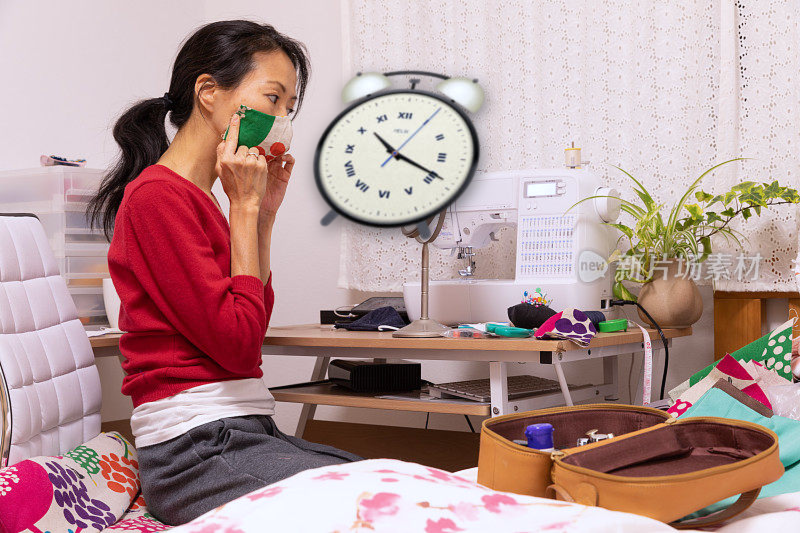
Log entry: 10:19:05
